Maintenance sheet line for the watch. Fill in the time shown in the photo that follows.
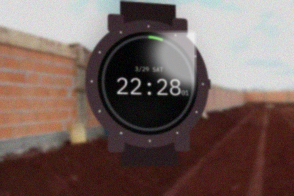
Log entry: 22:28
